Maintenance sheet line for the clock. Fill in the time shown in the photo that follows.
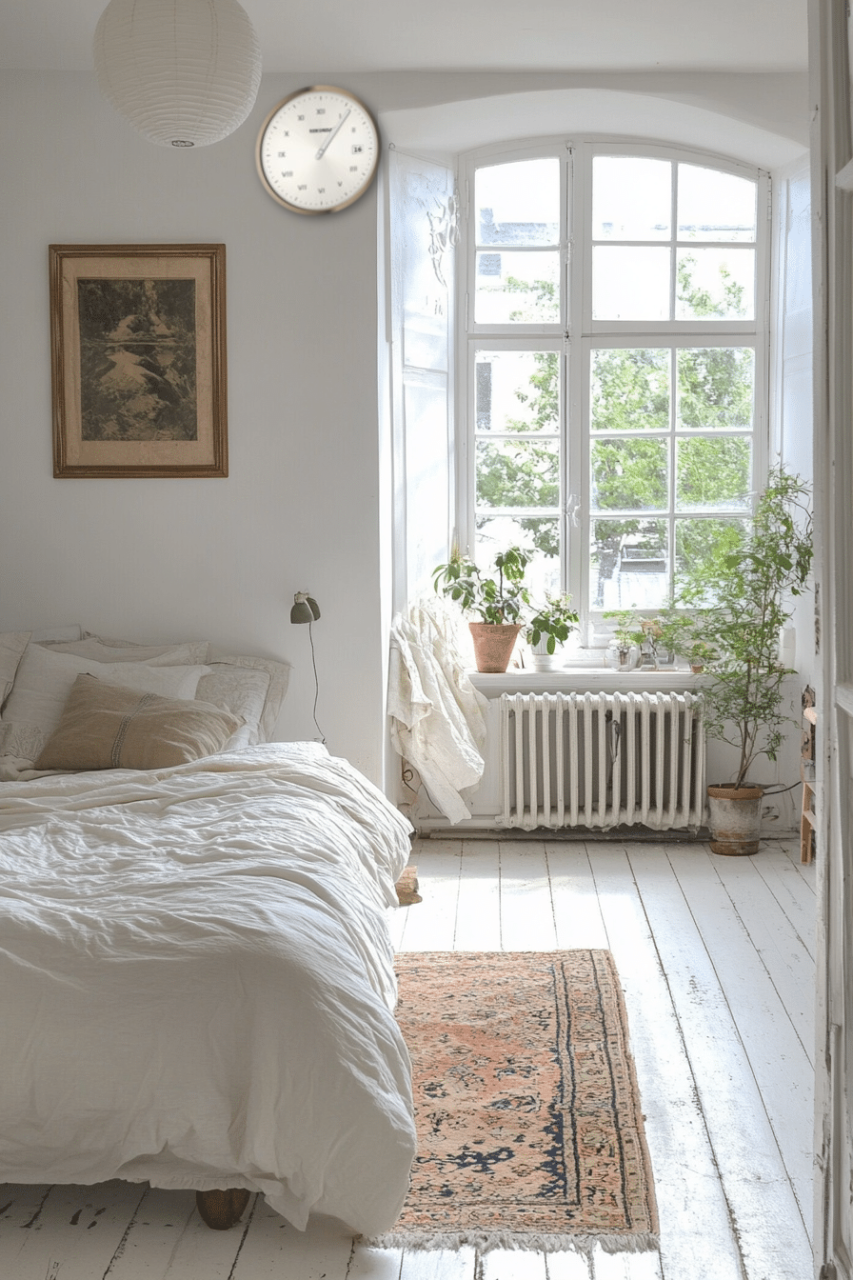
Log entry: 1:06
